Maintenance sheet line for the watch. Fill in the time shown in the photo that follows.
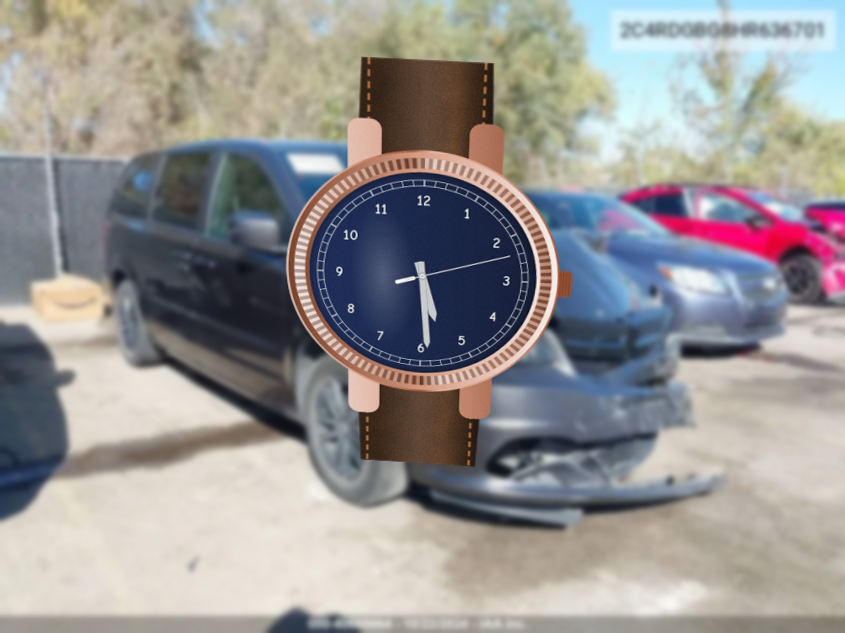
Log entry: 5:29:12
